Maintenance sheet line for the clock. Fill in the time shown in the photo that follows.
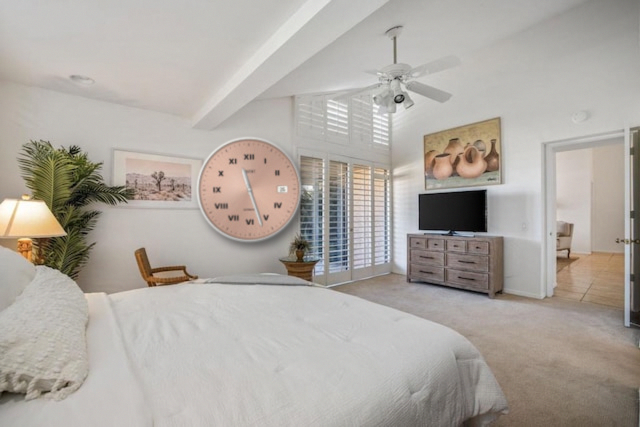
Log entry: 11:27
